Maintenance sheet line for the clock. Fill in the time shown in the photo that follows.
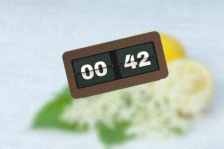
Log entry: 0:42
